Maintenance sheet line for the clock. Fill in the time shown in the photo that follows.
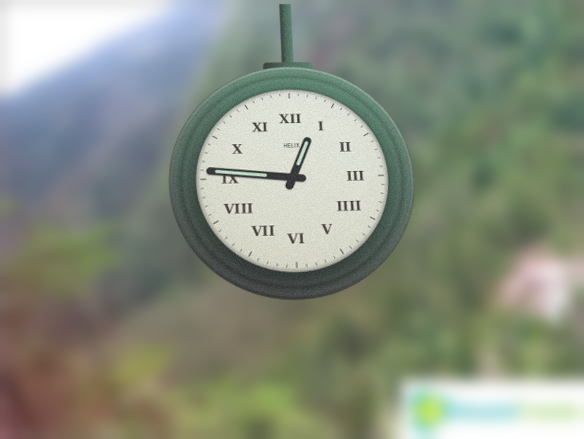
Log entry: 12:46
